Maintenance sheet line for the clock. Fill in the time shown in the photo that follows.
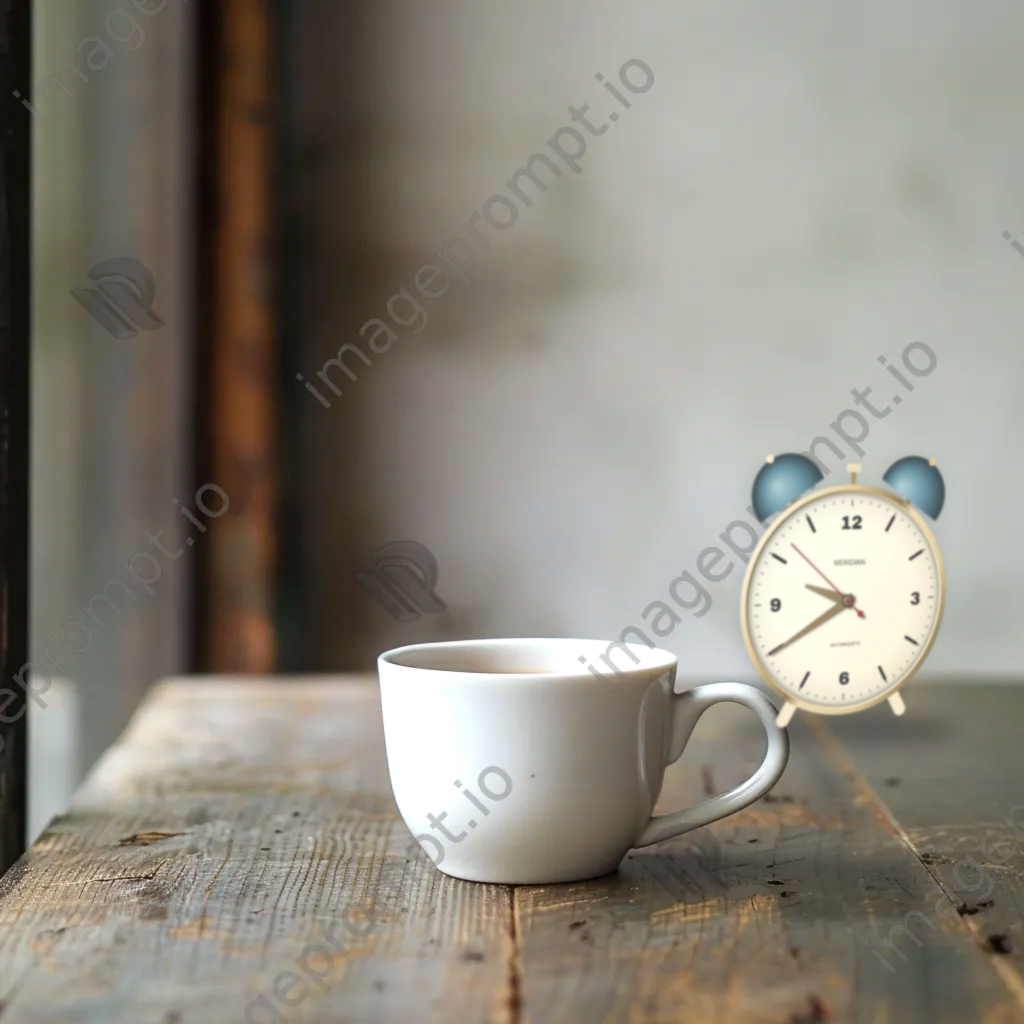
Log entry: 9:39:52
